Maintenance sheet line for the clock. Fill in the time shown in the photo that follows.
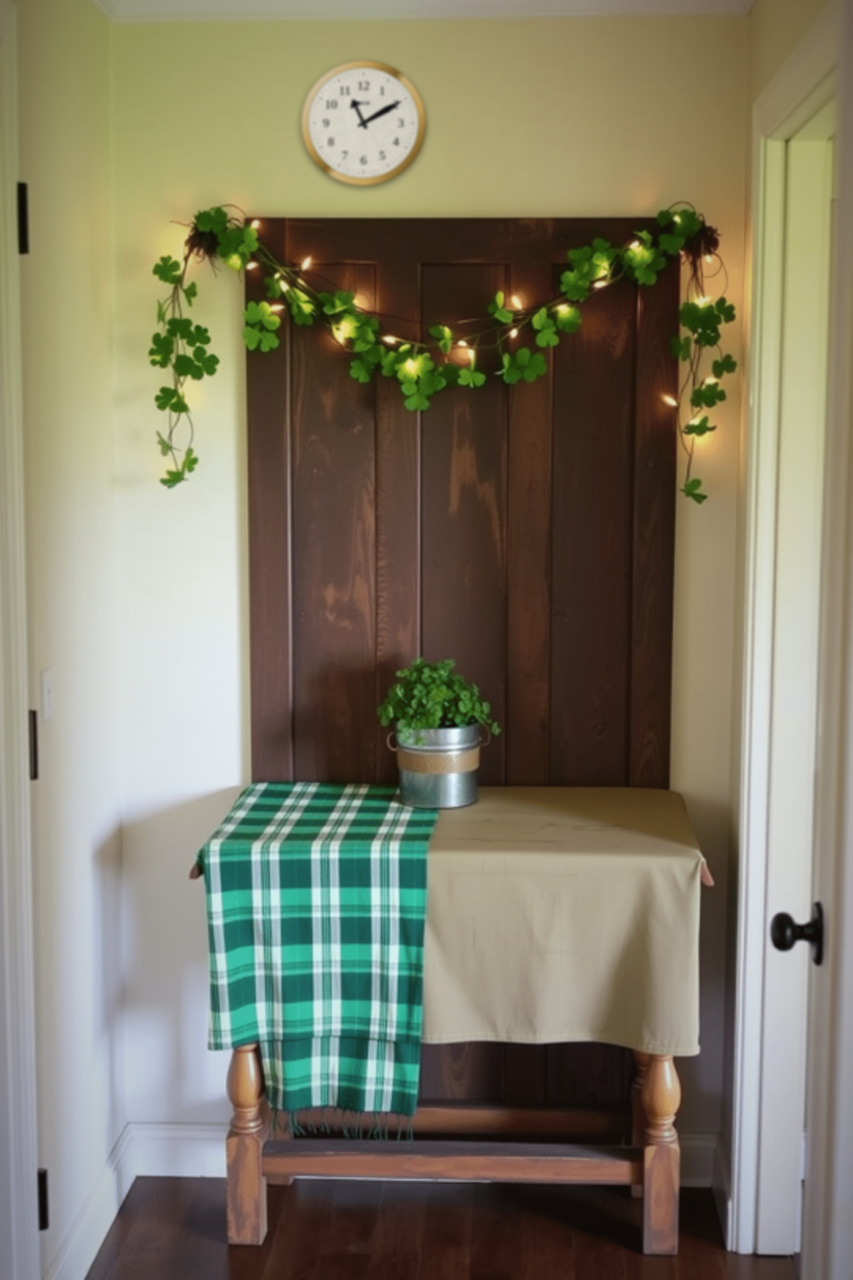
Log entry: 11:10
